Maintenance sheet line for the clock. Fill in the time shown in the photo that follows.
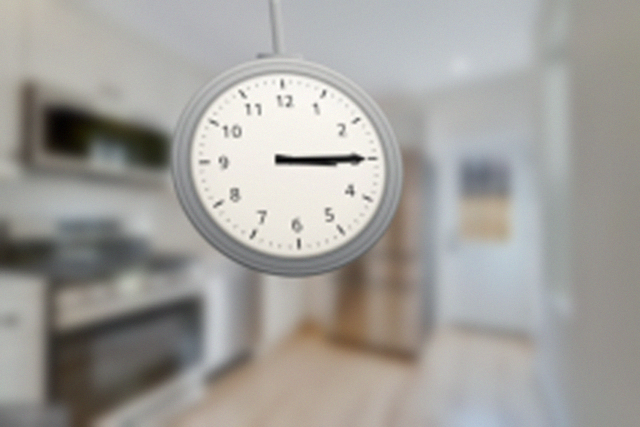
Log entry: 3:15
